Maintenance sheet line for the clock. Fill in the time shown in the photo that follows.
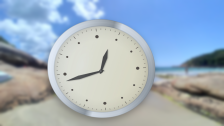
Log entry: 12:43
